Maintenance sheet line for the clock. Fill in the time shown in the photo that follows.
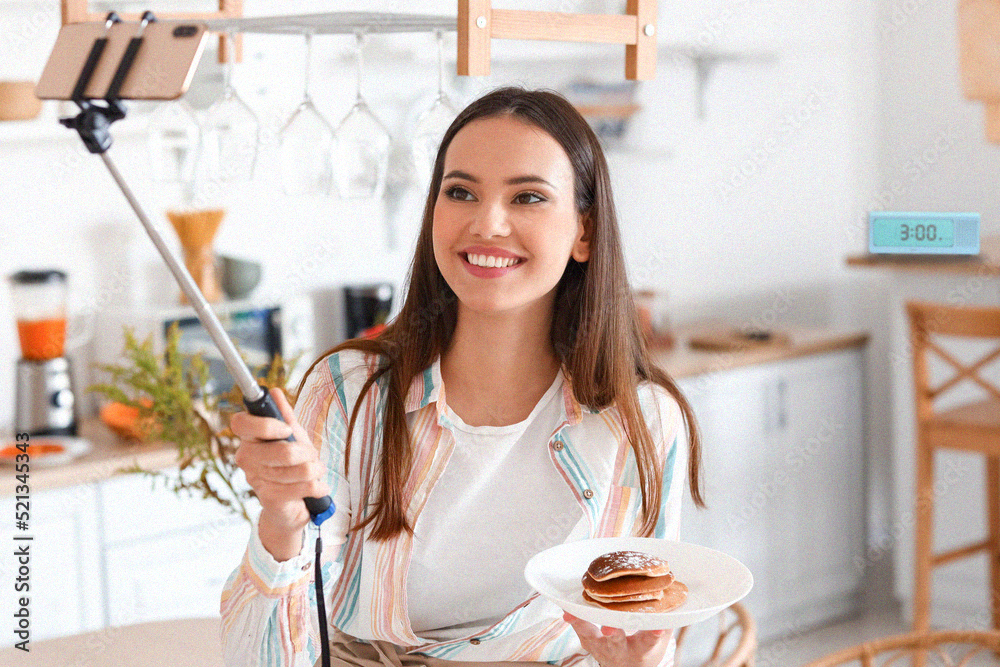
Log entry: 3:00
